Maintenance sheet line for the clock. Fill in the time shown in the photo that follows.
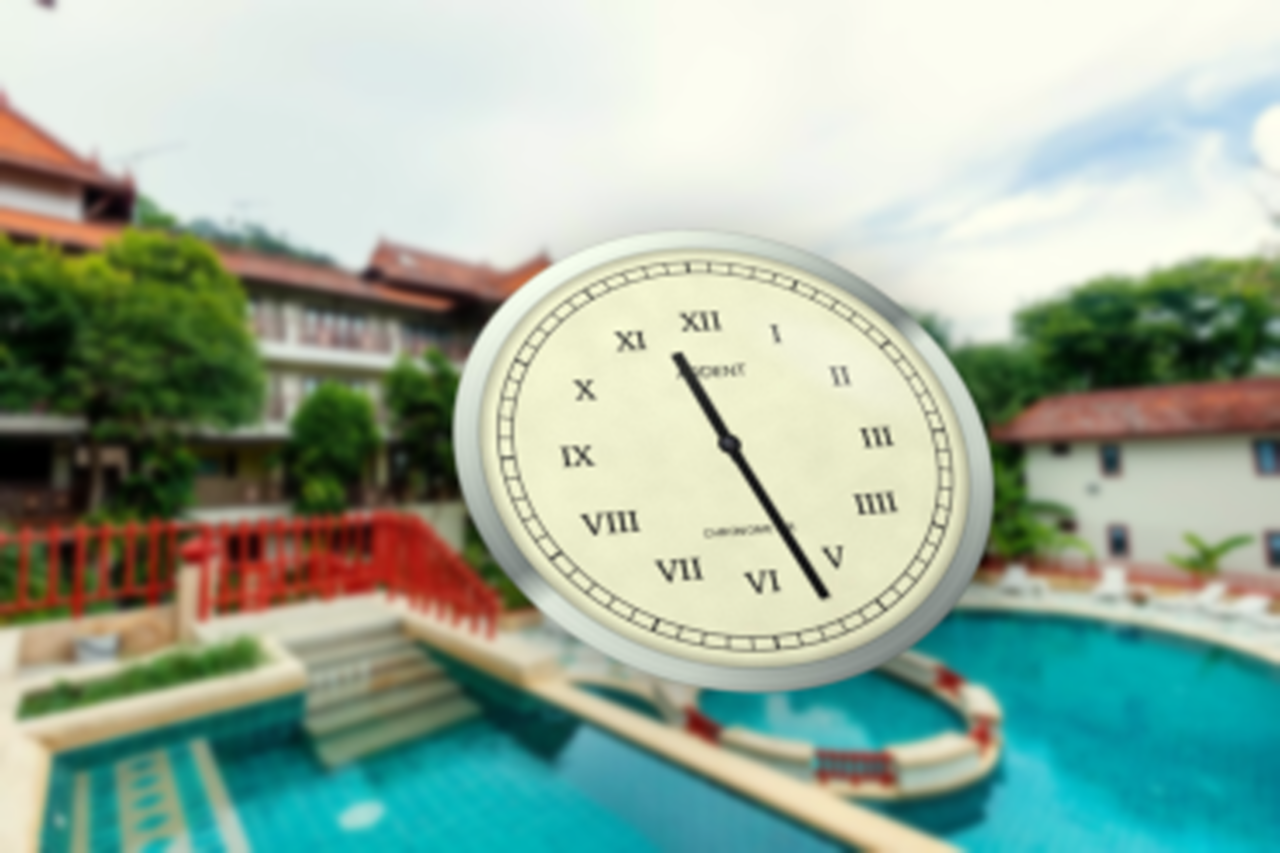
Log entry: 11:27
